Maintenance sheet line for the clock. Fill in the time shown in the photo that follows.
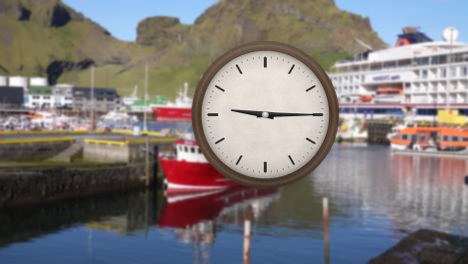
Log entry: 9:15
